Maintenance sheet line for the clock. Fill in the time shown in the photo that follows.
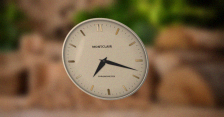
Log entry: 7:18
